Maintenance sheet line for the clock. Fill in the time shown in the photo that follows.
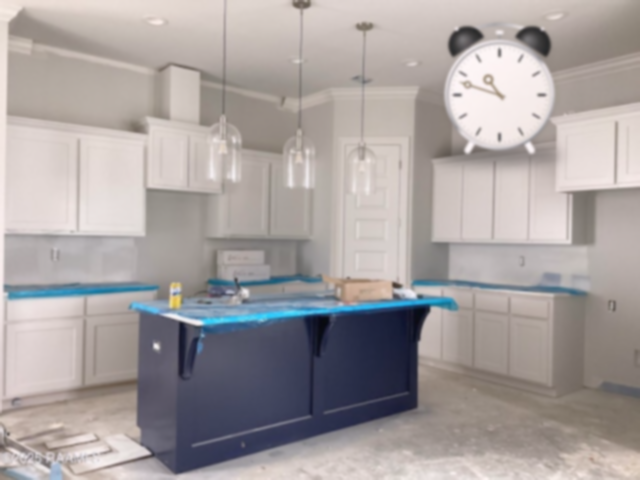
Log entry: 10:48
